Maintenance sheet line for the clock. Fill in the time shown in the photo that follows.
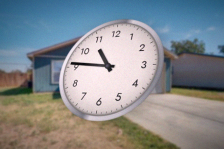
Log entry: 10:46
